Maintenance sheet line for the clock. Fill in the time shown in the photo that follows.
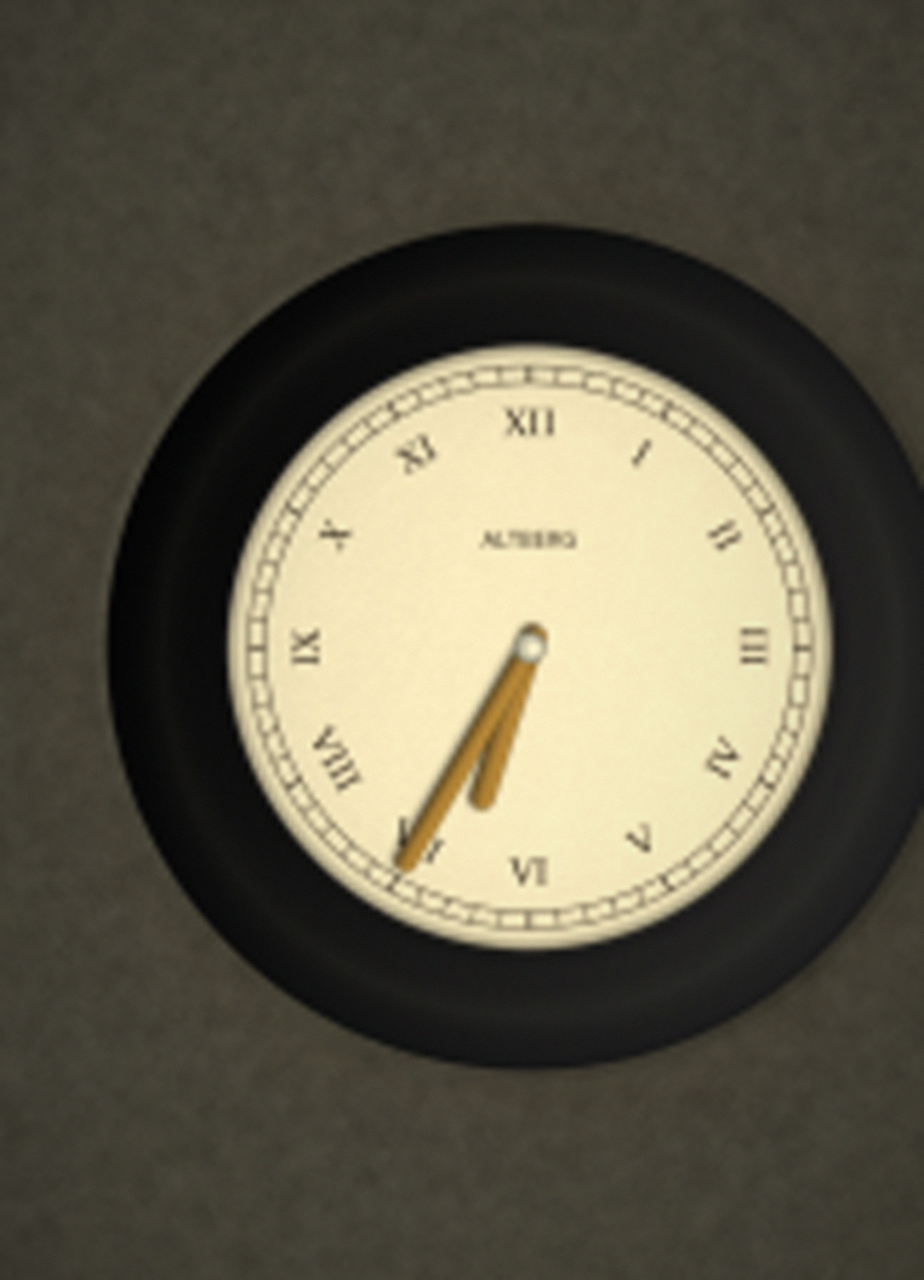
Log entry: 6:35
